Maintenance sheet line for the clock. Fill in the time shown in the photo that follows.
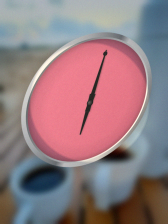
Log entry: 6:00
